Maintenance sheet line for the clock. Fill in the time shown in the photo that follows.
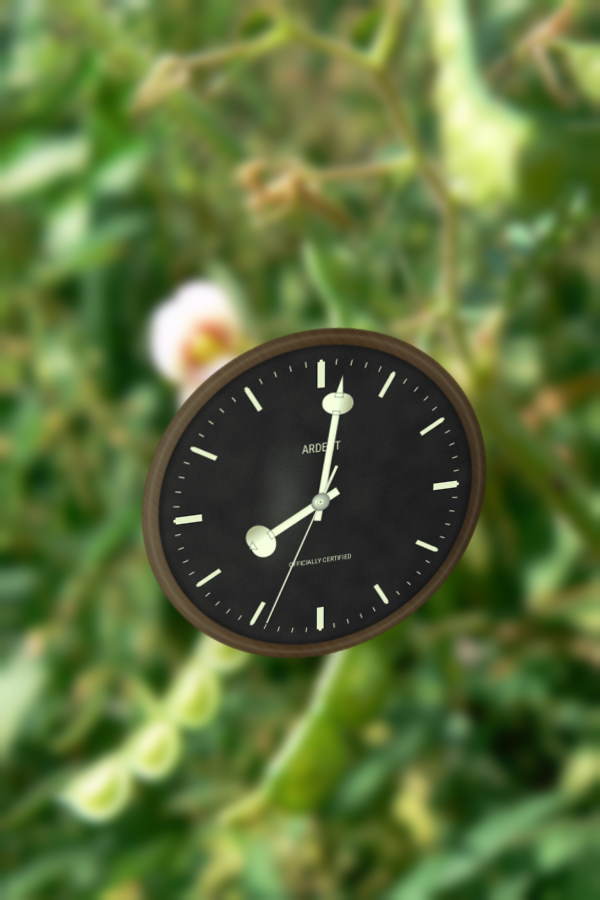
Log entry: 8:01:34
